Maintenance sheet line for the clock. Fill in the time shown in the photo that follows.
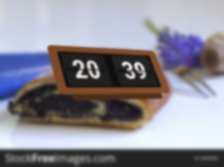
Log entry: 20:39
